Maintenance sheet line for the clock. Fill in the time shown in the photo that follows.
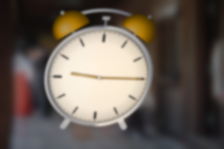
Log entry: 9:15
